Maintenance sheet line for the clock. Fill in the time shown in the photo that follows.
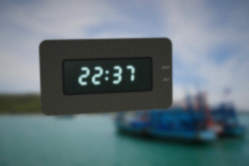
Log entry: 22:37
